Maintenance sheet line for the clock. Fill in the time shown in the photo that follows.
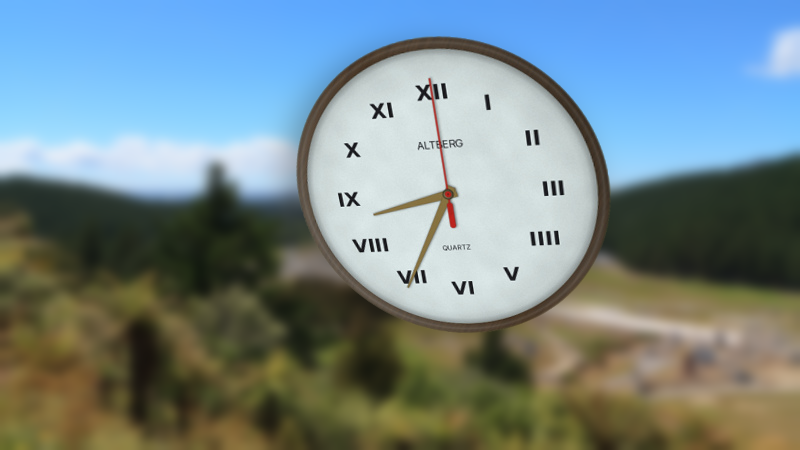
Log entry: 8:35:00
